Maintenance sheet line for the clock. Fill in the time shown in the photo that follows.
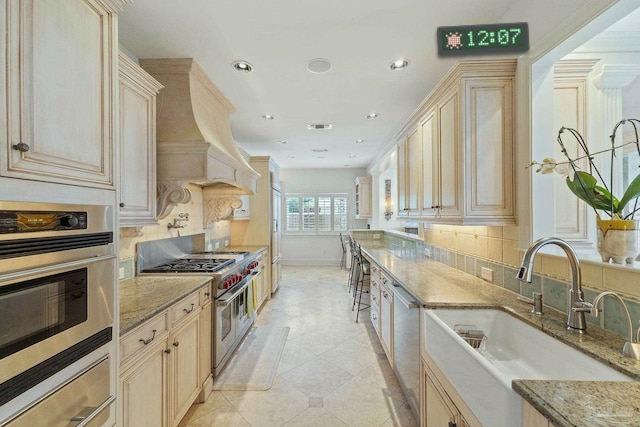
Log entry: 12:07
